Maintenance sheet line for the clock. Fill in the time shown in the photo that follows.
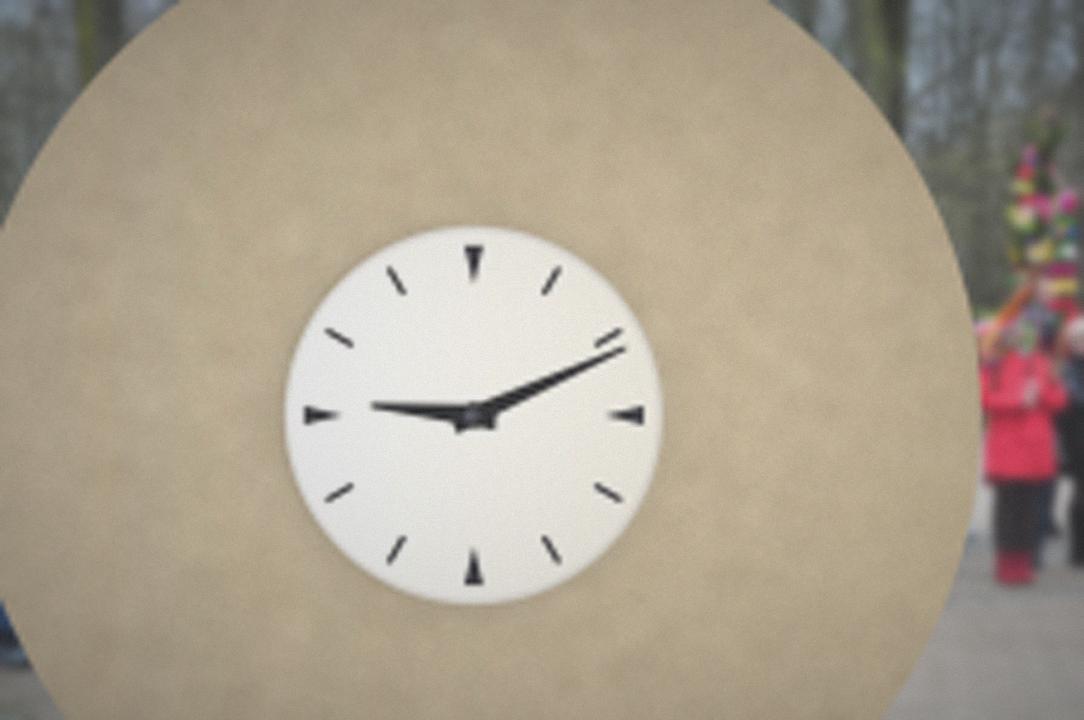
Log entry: 9:11
